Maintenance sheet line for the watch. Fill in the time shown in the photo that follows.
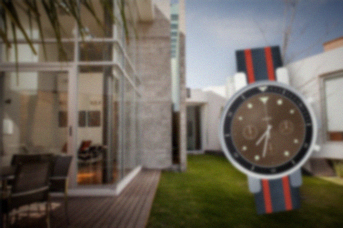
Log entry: 7:33
